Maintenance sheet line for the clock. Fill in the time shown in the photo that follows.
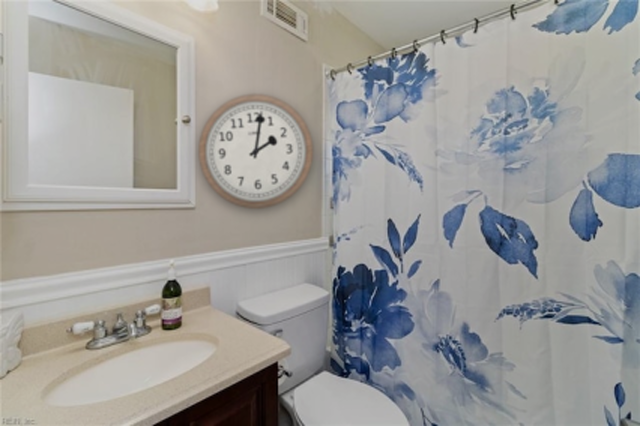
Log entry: 2:02
